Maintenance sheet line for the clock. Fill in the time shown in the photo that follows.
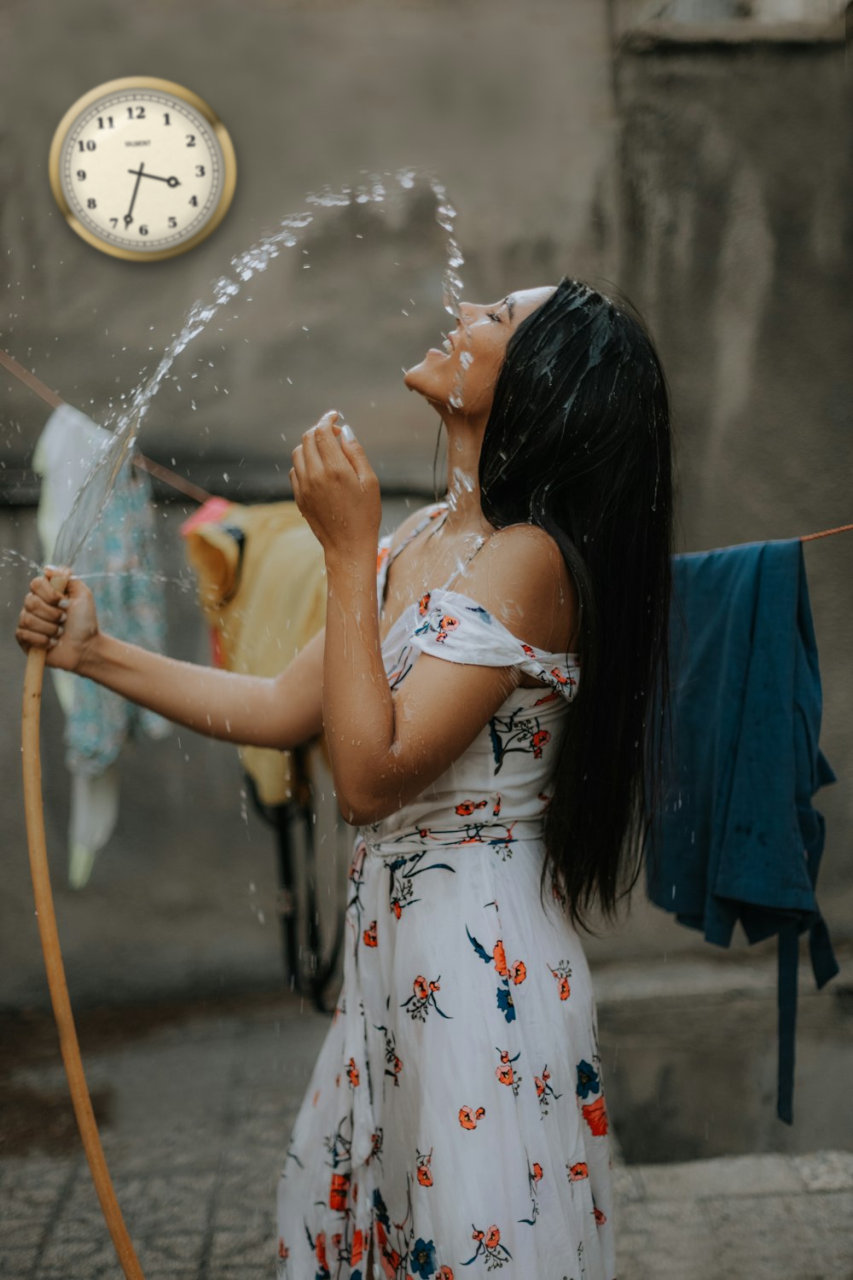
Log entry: 3:33
